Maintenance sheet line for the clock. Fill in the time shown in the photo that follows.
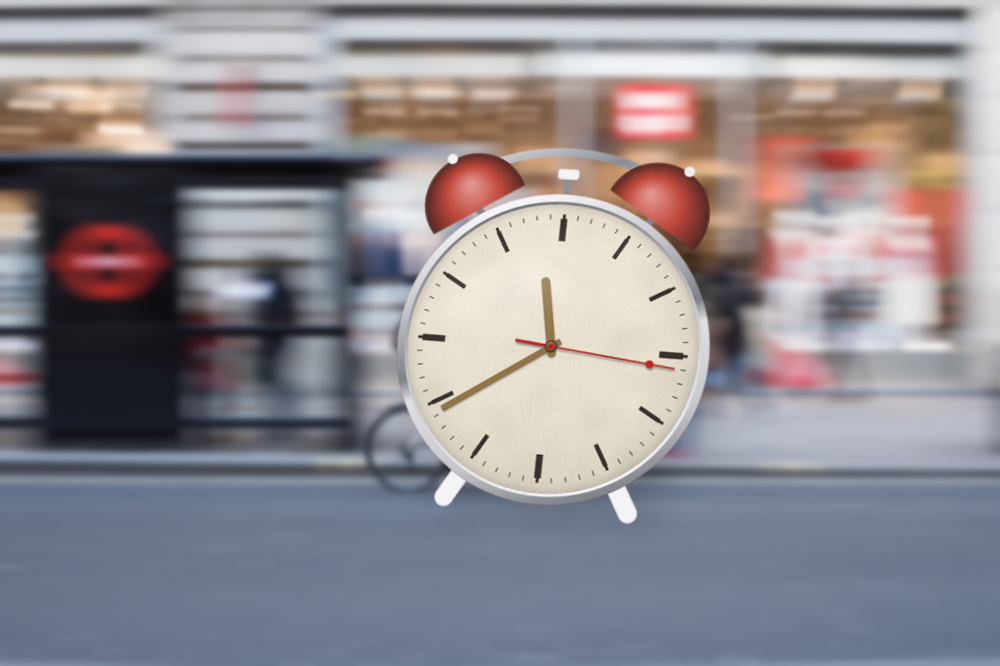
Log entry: 11:39:16
